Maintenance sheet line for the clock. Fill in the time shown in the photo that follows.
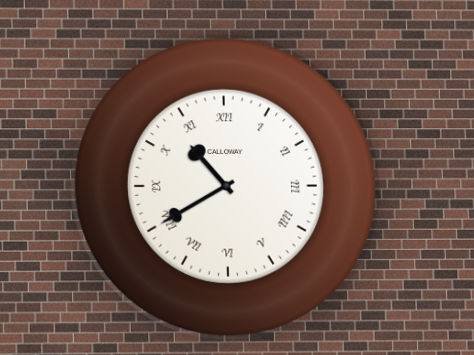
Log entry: 10:40
